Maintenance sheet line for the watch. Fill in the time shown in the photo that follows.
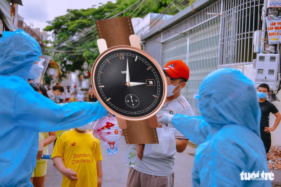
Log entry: 3:02
